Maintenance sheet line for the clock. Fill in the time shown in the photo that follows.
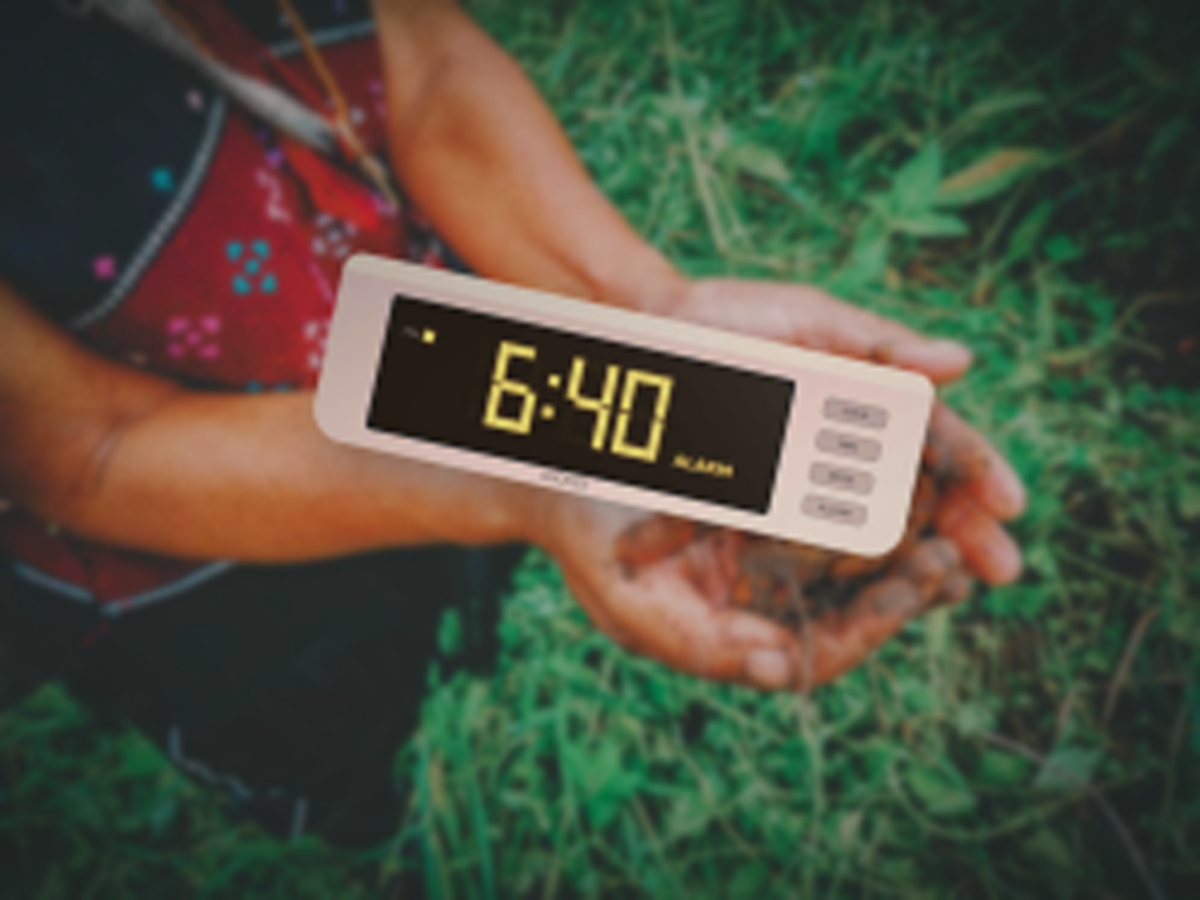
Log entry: 6:40
